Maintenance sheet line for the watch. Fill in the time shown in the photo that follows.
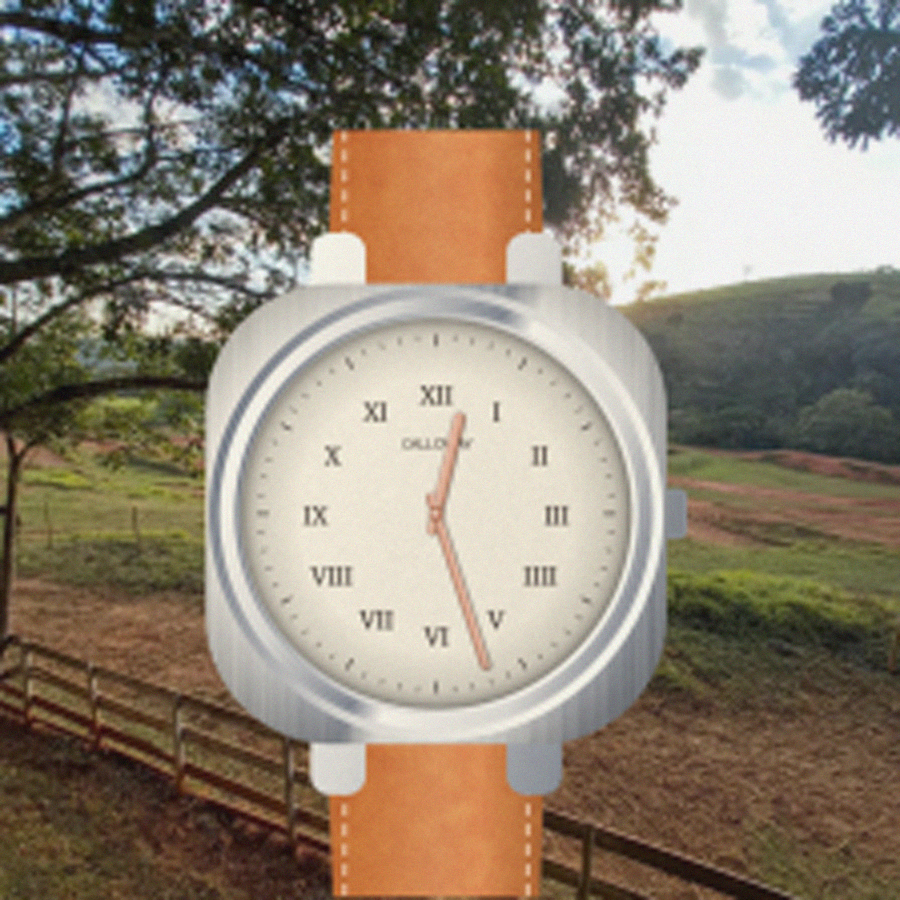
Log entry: 12:27
